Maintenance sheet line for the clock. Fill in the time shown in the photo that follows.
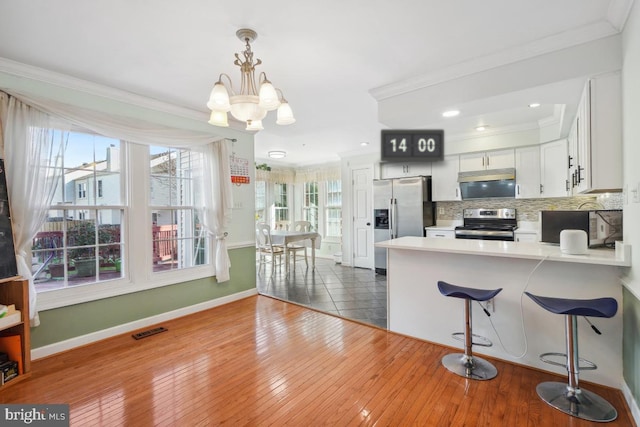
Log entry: 14:00
